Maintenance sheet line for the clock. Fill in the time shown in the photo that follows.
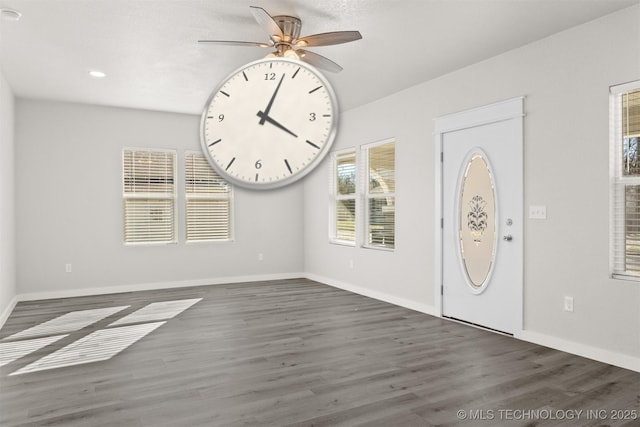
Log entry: 4:03
